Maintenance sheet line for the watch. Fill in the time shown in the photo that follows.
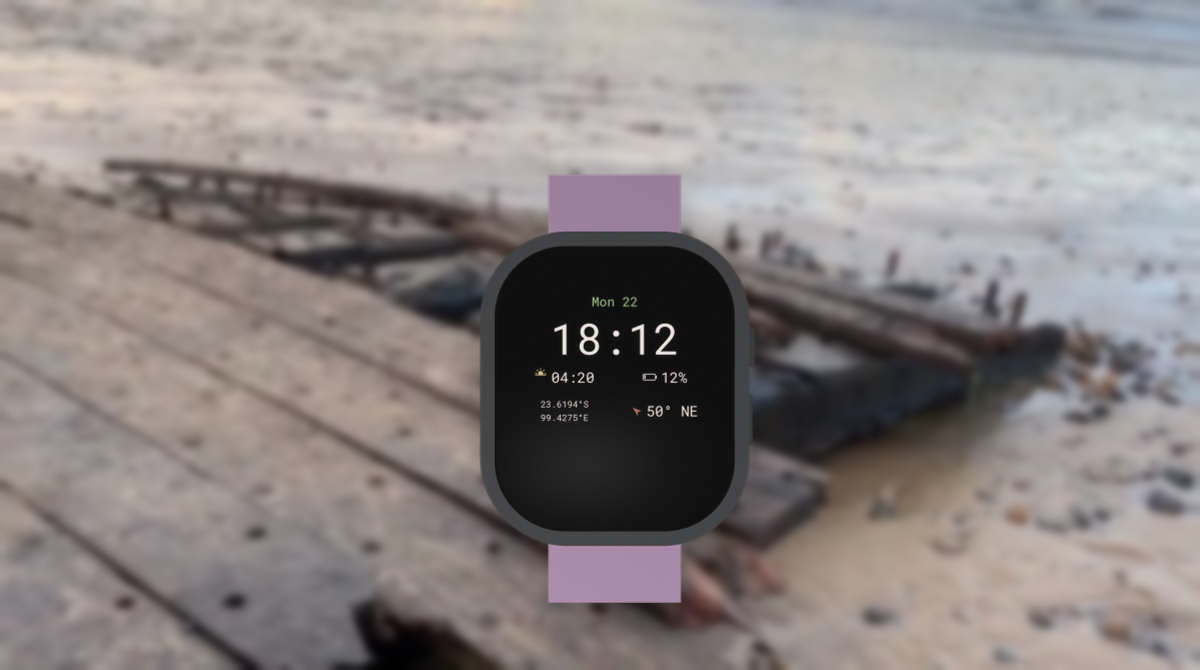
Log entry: 18:12
